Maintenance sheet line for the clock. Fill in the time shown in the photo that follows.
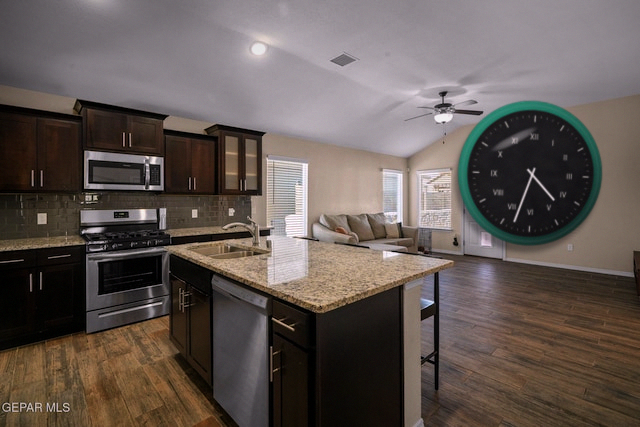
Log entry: 4:33
